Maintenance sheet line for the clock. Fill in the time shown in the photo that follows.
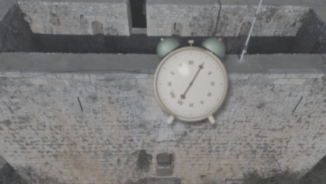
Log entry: 7:05
